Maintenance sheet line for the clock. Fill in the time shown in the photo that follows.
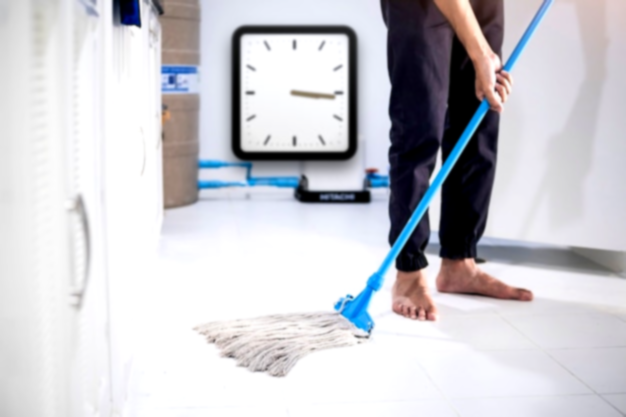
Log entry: 3:16
